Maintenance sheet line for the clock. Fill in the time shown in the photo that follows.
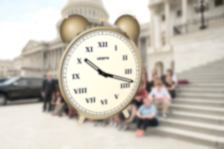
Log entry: 10:18
